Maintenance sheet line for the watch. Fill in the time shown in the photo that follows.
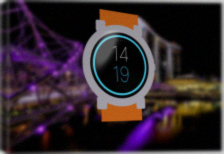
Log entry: 14:19
